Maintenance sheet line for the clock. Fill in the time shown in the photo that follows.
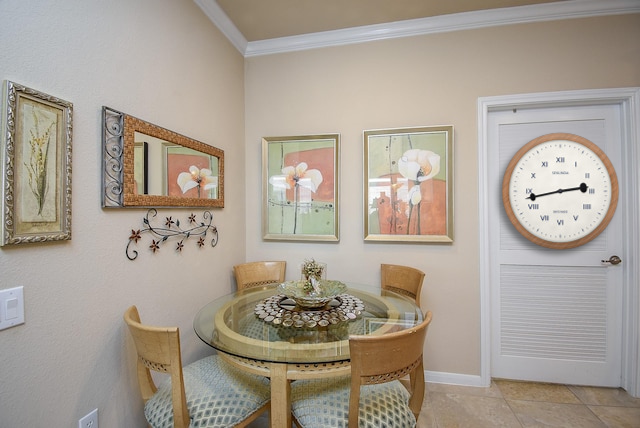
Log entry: 2:43
